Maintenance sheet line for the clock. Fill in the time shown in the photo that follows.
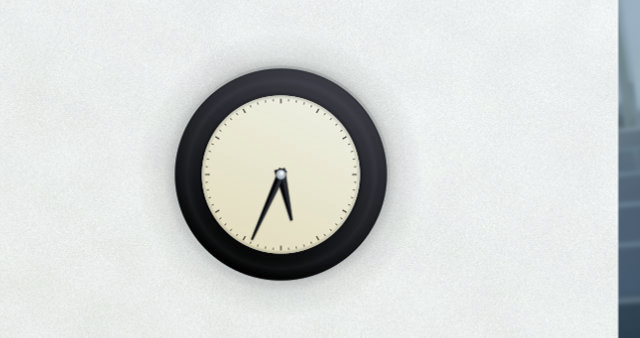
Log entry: 5:34
